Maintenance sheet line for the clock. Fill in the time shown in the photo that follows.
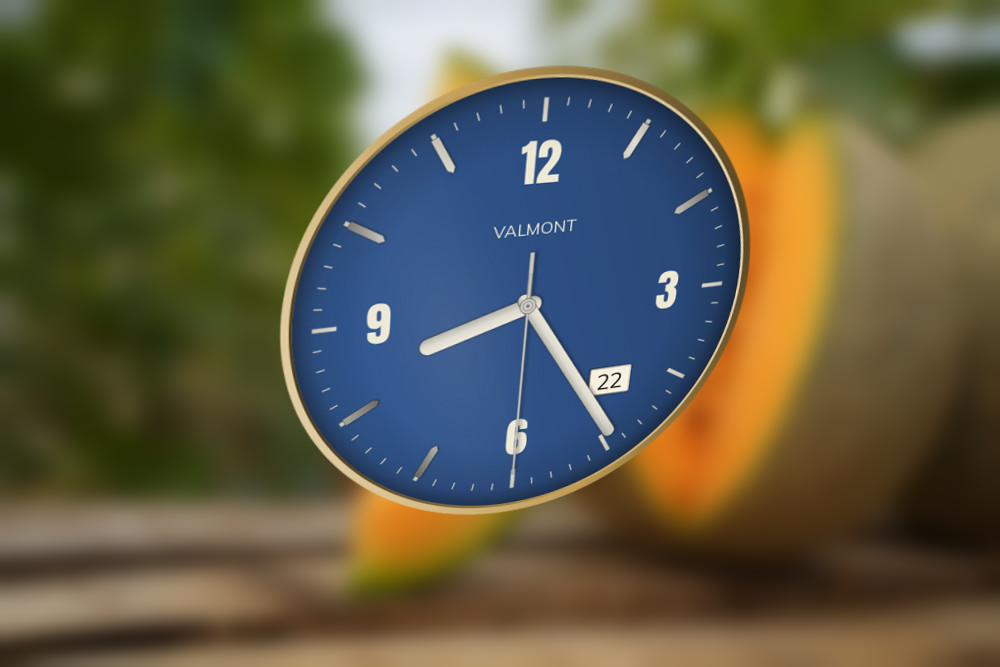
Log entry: 8:24:30
